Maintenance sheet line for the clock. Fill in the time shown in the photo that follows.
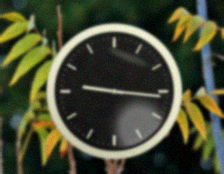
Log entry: 9:16
